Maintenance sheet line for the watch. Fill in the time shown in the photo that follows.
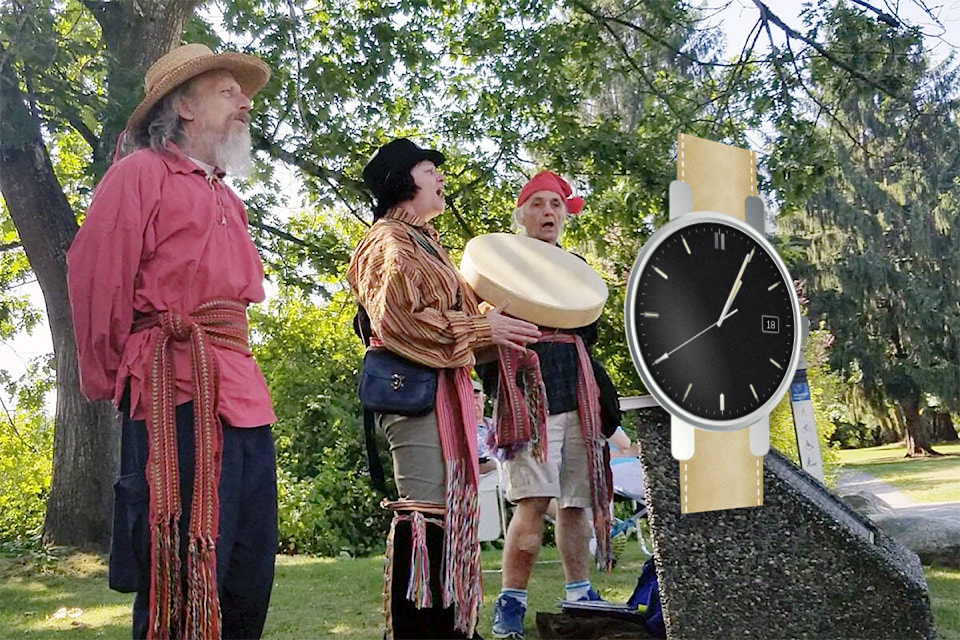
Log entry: 1:04:40
